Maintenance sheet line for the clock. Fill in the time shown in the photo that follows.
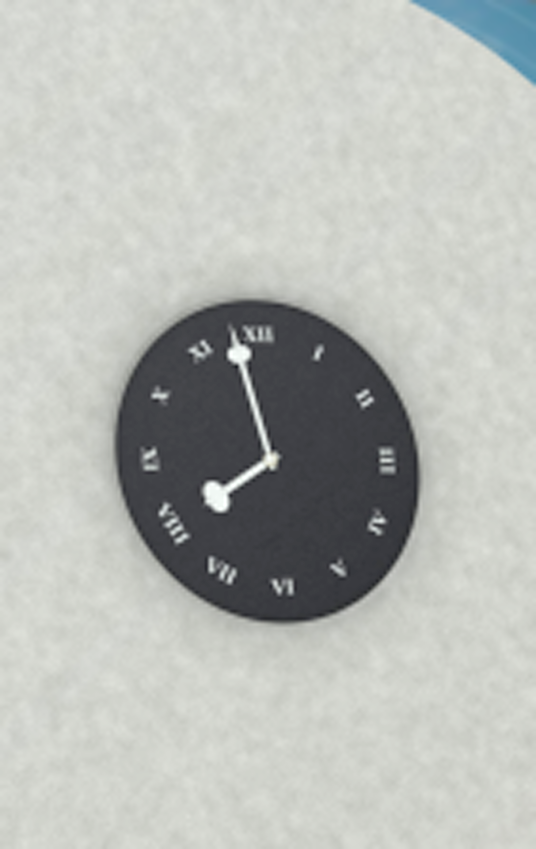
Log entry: 7:58
